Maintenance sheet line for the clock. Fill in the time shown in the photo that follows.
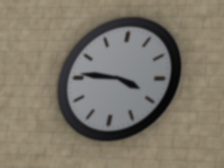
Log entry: 3:46
